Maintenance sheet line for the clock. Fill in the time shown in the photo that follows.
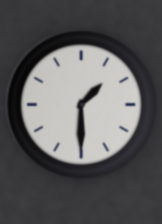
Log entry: 1:30
